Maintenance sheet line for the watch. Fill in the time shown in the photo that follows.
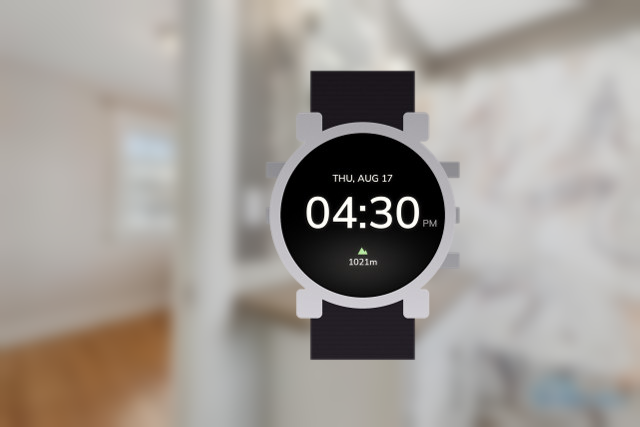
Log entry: 4:30
